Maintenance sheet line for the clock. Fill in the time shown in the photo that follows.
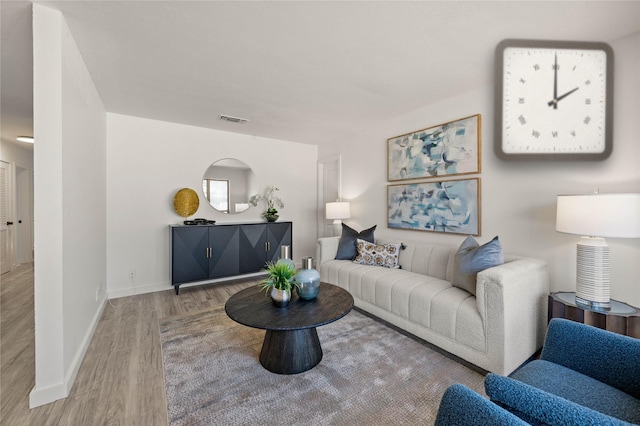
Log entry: 2:00
